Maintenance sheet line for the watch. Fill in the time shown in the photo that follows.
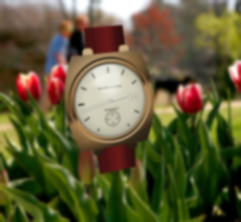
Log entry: 2:43
